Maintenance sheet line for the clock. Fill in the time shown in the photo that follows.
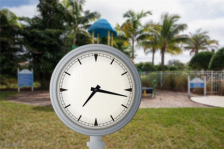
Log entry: 7:17
